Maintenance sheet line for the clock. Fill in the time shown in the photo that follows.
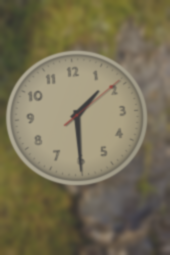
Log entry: 1:30:09
